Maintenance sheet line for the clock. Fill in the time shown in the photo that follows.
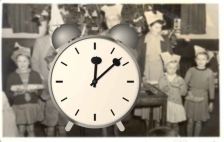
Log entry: 12:08
